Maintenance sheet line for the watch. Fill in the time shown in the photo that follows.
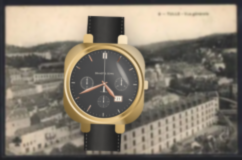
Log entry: 4:41
